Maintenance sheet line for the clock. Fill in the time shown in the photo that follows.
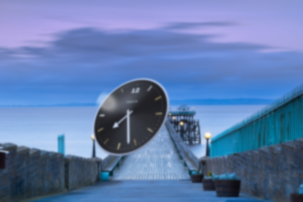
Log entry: 7:27
